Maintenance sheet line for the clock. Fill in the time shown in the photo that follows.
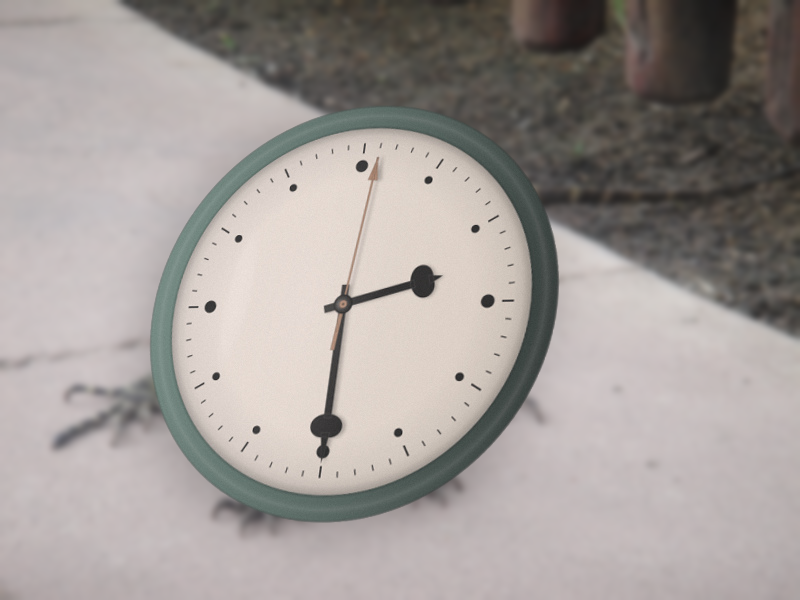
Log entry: 2:30:01
